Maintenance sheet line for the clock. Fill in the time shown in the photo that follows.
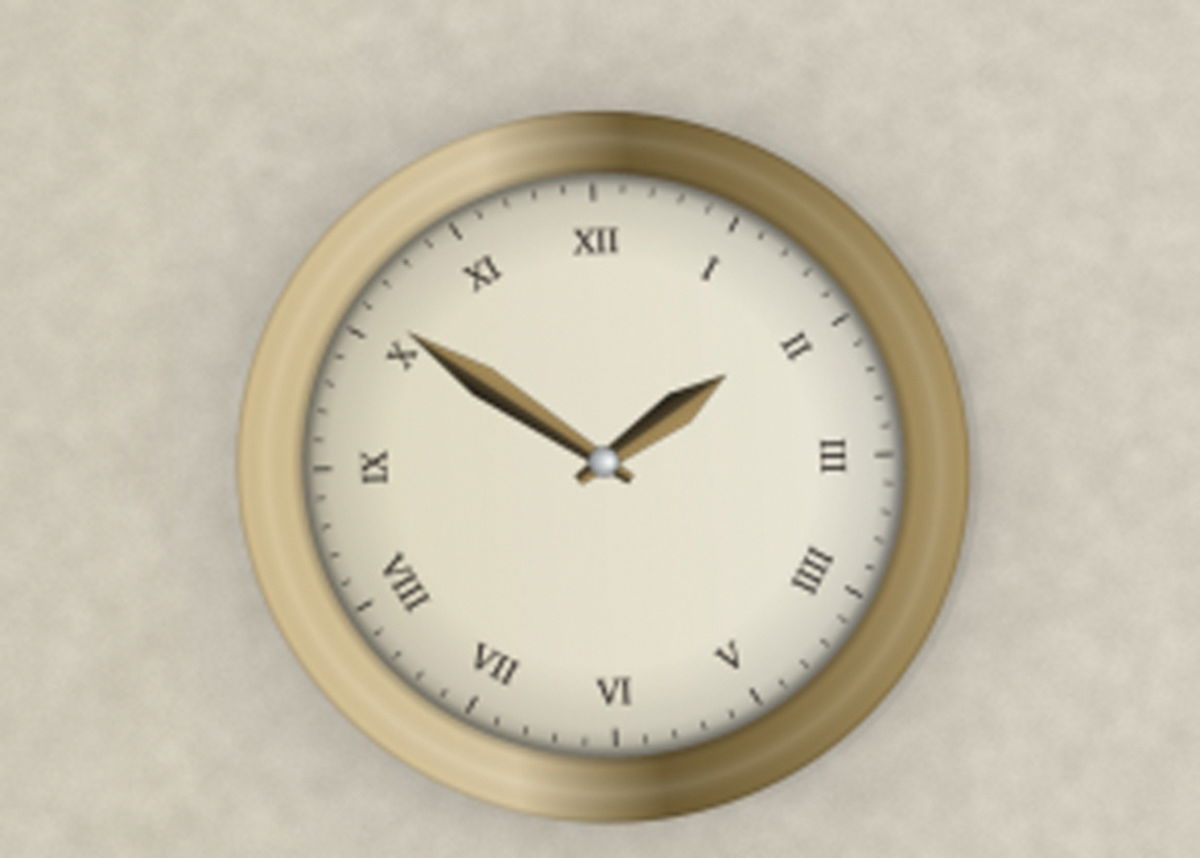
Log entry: 1:51
